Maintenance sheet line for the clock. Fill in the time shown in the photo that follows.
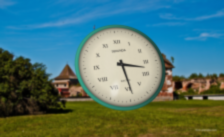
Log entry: 3:29
